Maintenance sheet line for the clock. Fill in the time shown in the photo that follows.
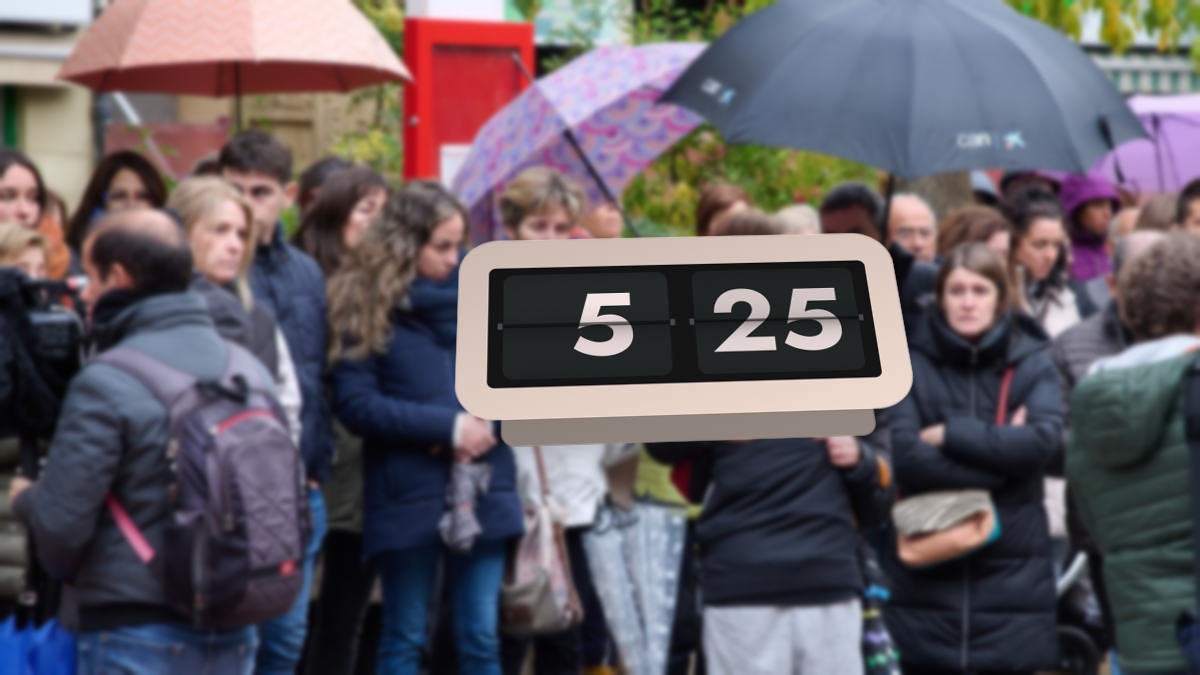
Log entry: 5:25
